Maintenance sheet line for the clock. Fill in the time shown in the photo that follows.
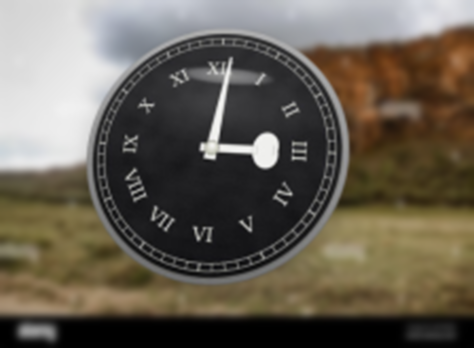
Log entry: 3:01
